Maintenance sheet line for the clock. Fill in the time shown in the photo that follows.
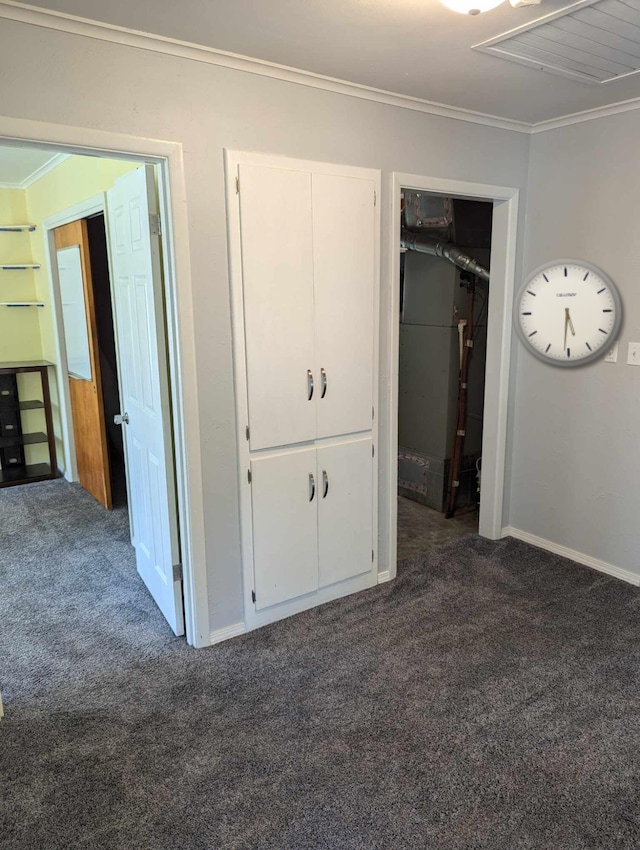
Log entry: 5:31
